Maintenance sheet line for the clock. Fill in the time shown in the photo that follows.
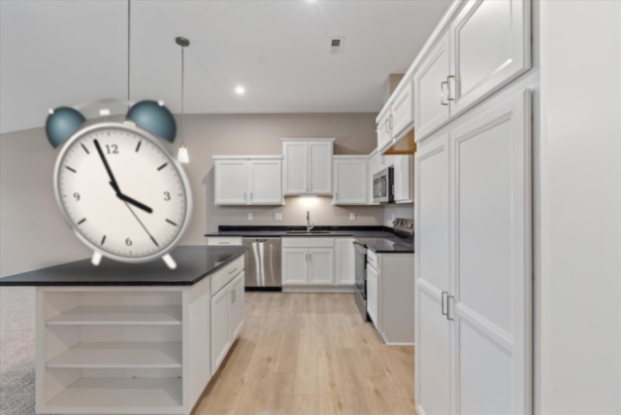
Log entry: 3:57:25
